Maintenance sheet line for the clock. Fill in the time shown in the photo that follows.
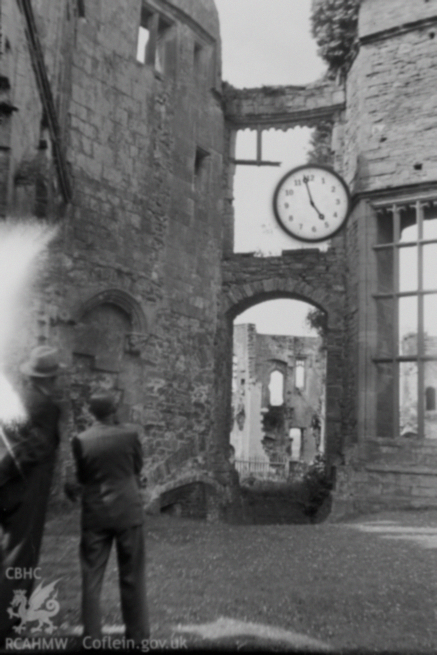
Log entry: 4:58
